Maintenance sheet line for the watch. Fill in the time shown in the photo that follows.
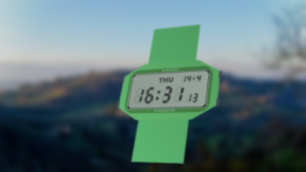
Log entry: 16:31
